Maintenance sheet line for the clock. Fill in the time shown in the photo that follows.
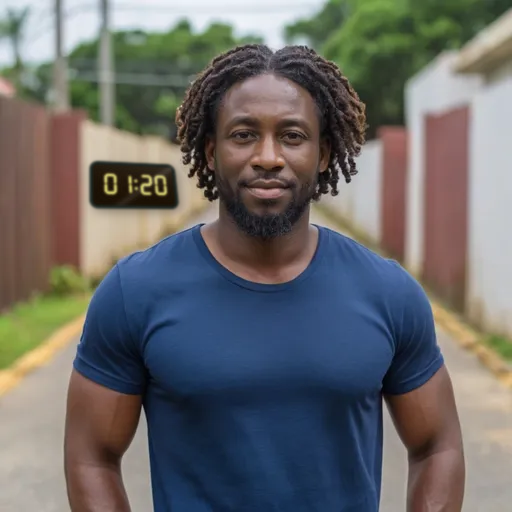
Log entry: 1:20
